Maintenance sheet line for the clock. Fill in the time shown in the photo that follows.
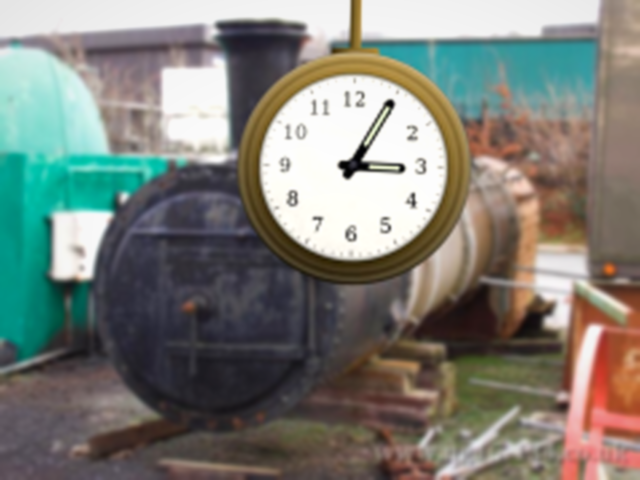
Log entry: 3:05
